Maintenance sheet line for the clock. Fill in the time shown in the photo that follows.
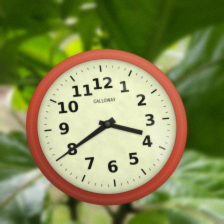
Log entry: 3:40
